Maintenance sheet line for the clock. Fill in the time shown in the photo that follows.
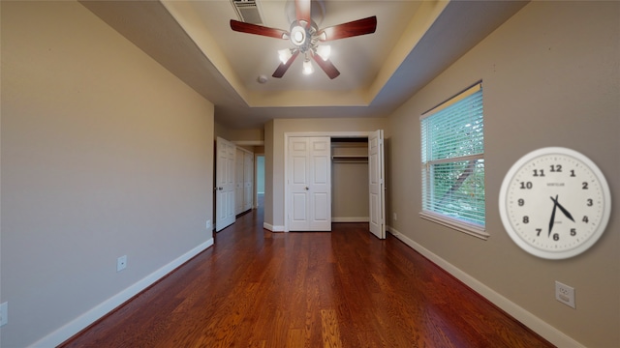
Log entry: 4:32
